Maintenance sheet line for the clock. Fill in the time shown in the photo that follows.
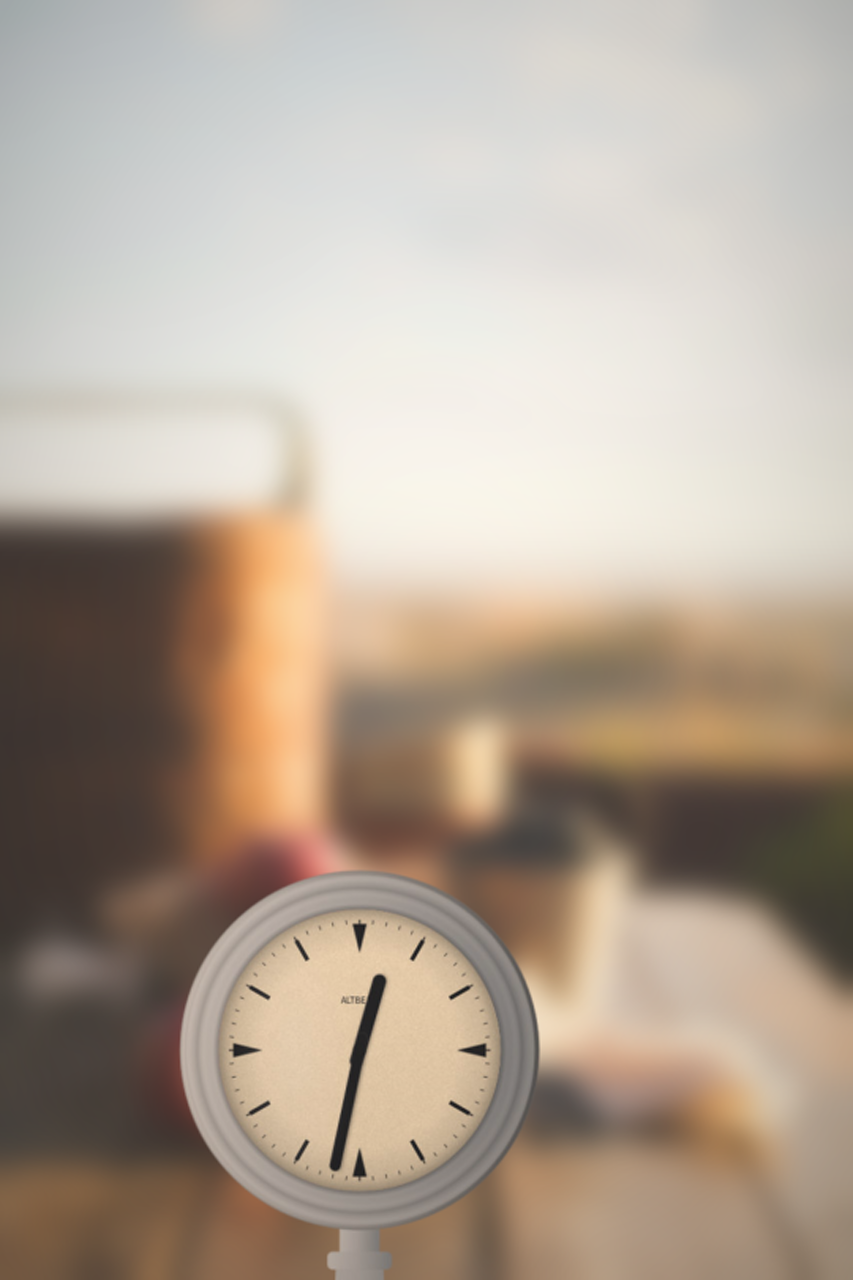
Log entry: 12:32
